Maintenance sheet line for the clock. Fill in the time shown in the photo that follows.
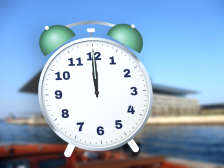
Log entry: 12:00
